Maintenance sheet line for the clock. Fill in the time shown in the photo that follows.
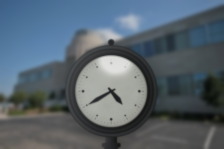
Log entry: 4:40
